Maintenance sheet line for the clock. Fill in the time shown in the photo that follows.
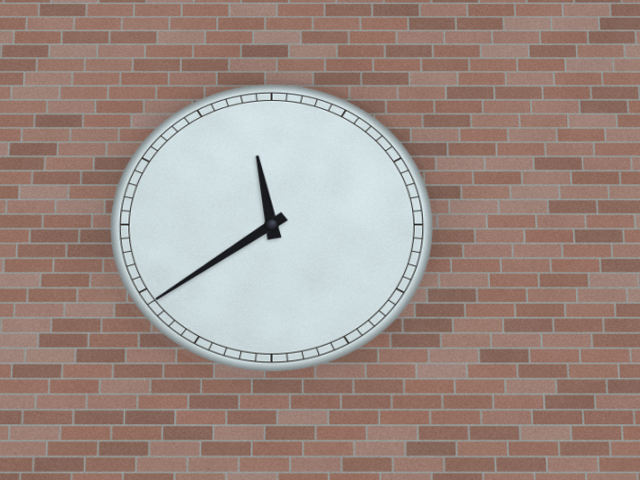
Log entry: 11:39
